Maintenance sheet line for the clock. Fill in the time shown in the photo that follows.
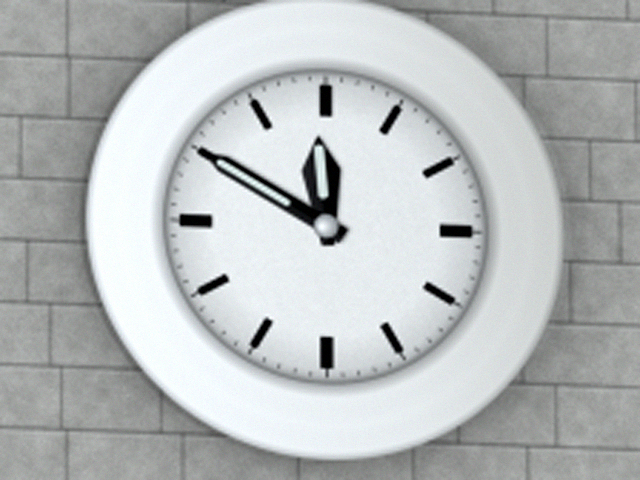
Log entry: 11:50
